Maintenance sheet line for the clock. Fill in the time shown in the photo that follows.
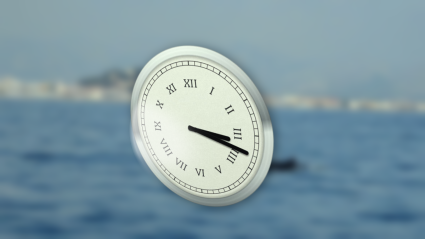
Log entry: 3:18
